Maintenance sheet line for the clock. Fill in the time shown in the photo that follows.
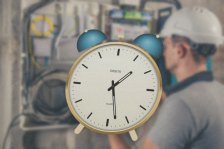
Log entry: 1:28
